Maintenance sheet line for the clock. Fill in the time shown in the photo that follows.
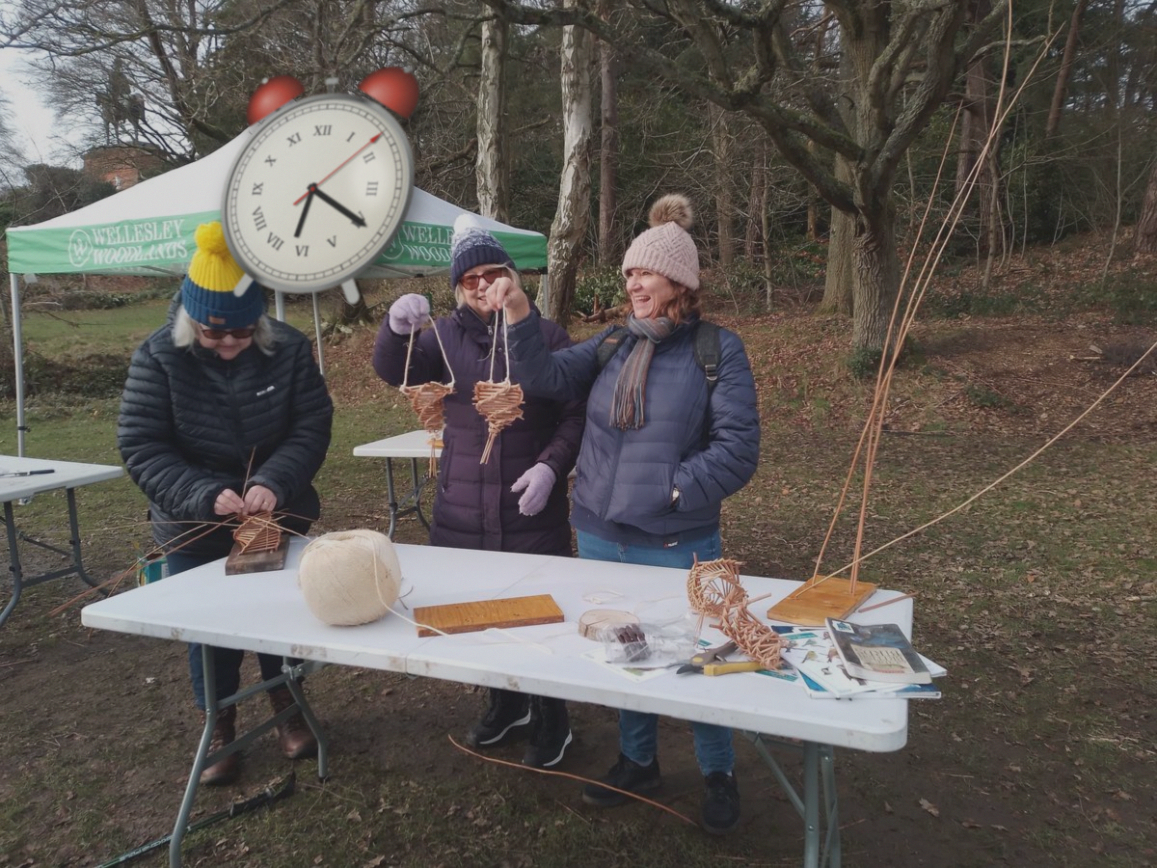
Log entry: 6:20:08
